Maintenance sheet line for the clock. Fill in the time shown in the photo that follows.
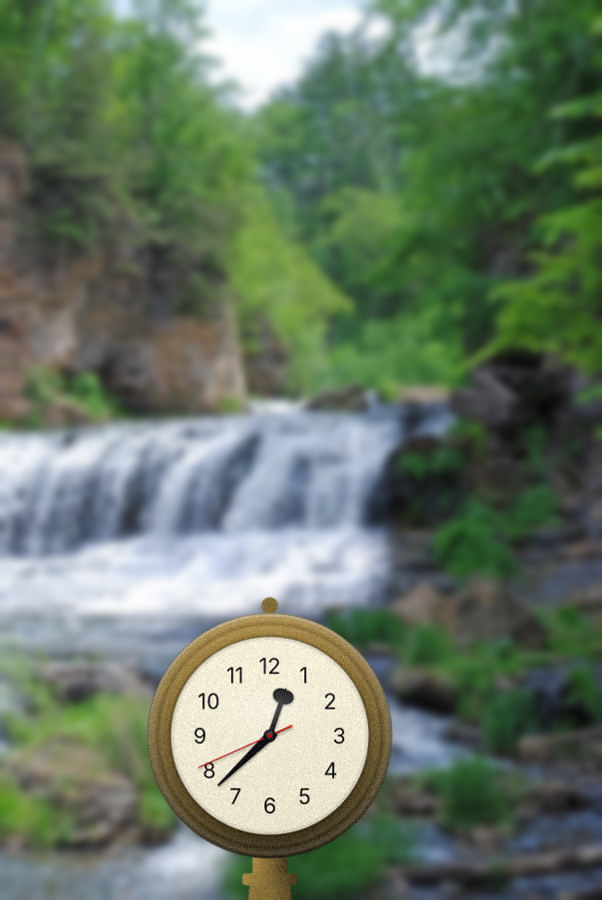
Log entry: 12:37:41
